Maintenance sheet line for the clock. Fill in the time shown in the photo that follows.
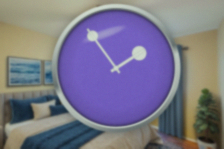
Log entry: 1:54
